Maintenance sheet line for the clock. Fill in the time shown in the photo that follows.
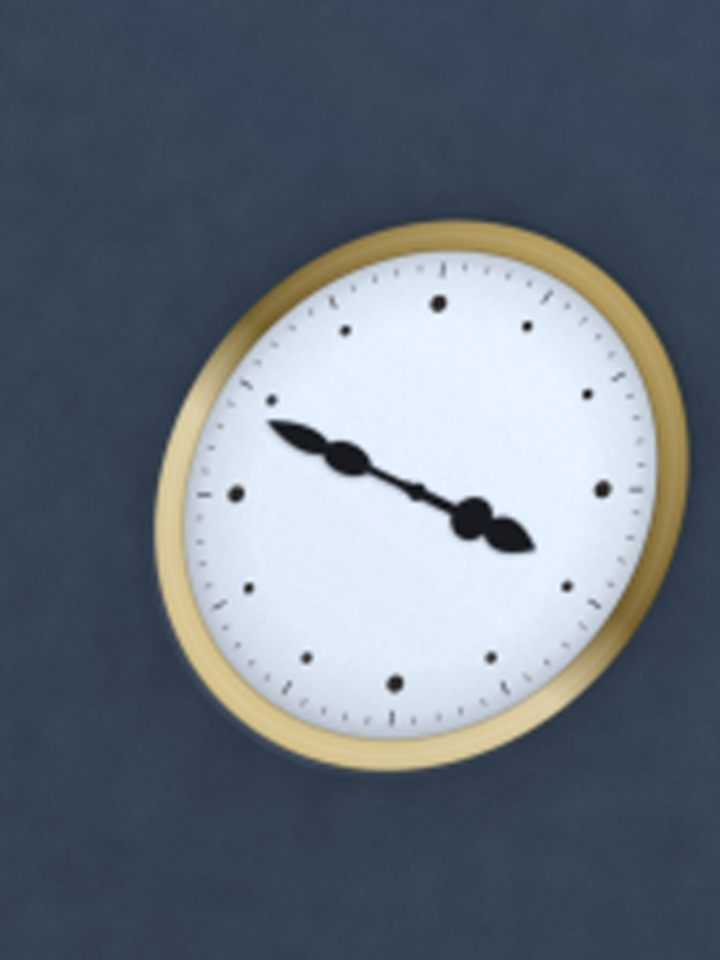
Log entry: 3:49
